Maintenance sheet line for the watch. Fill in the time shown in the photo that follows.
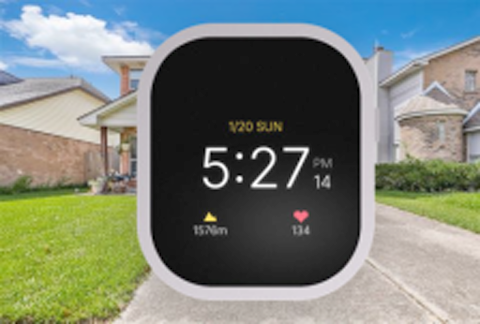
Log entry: 5:27:14
